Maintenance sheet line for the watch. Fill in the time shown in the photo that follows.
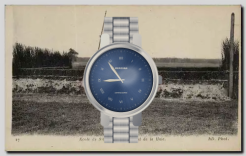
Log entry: 8:54
